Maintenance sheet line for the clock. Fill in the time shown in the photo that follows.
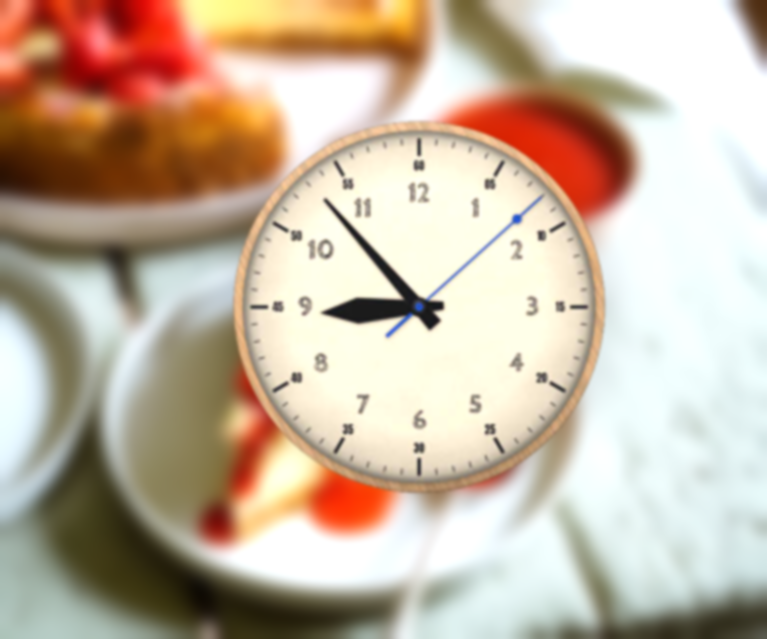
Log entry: 8:53:08
